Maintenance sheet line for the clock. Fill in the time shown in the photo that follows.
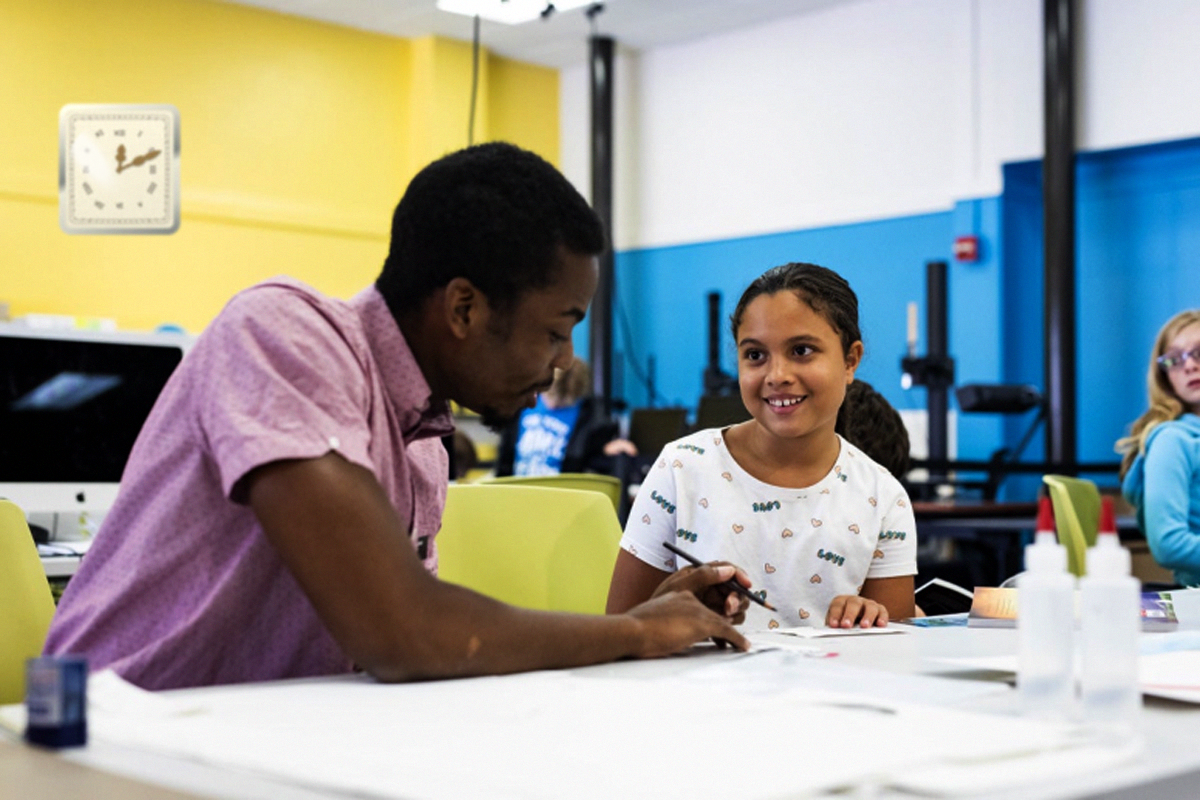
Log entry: 12:11
